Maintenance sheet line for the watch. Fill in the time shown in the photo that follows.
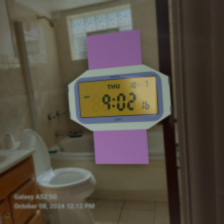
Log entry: 9:02:16
